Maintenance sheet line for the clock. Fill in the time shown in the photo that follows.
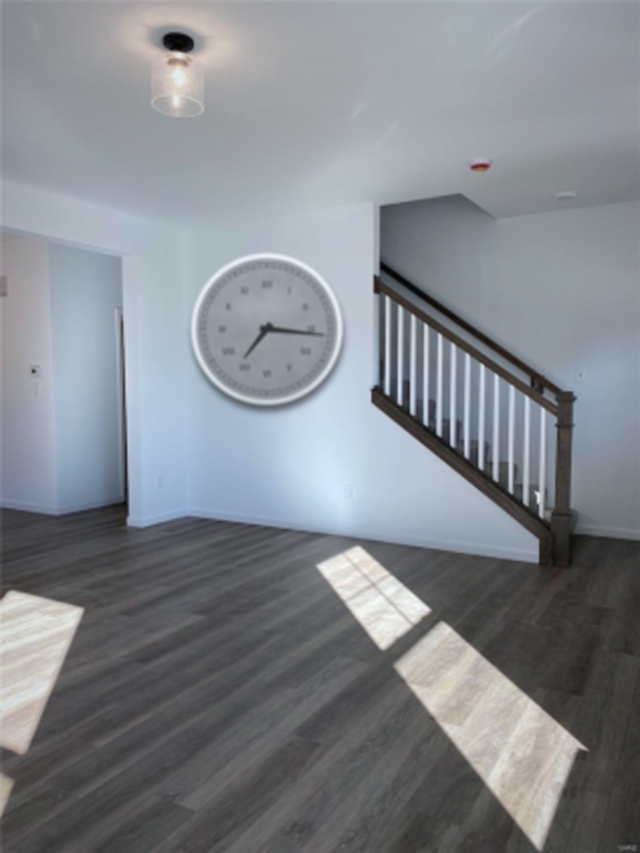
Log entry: 7:16
